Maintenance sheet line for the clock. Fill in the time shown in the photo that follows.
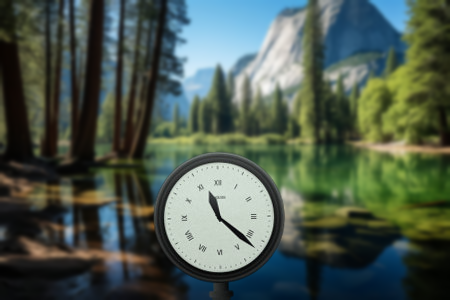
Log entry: 11:22
